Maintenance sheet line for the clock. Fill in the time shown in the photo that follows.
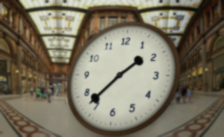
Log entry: 1:37
